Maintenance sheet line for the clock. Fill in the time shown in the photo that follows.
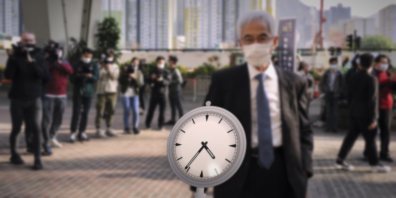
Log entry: 4:36
